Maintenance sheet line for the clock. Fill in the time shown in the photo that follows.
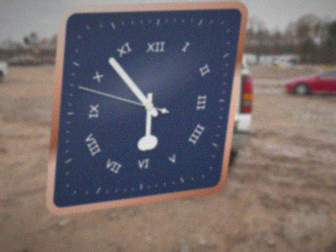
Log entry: 5:52:48
